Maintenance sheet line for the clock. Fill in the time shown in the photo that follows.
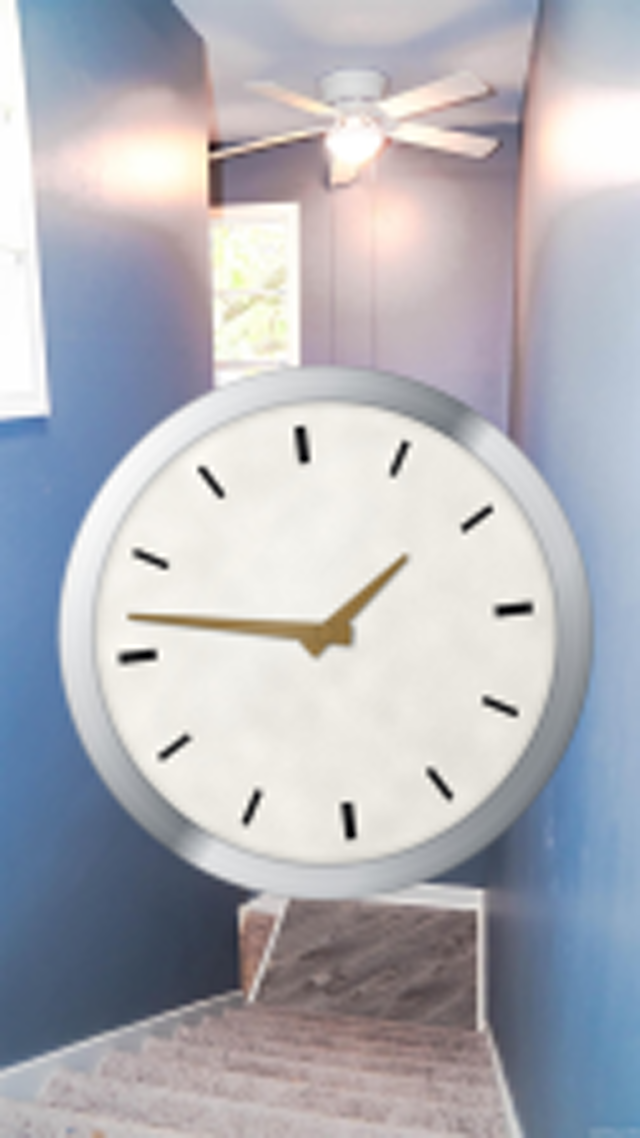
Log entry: 1:47
